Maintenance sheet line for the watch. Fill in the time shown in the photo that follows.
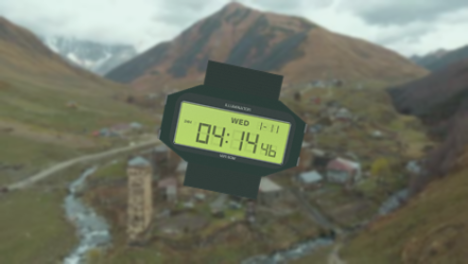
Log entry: 4:14:46
